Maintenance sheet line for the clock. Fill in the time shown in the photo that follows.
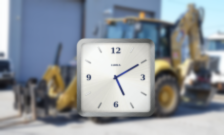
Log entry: 5:10
